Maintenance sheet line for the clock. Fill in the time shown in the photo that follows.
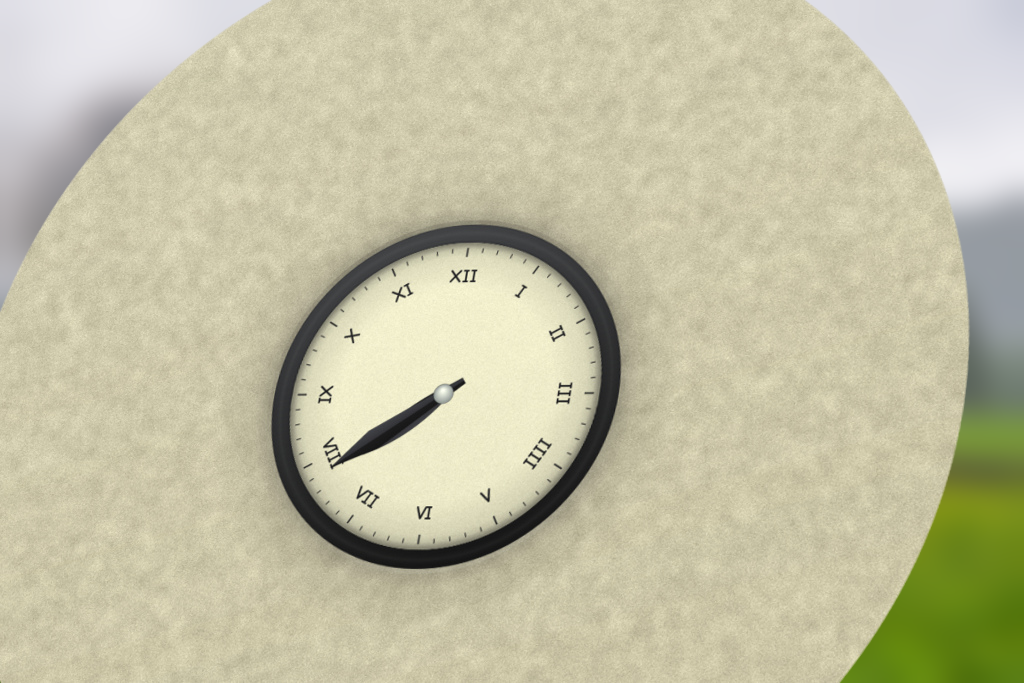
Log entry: 7:39
